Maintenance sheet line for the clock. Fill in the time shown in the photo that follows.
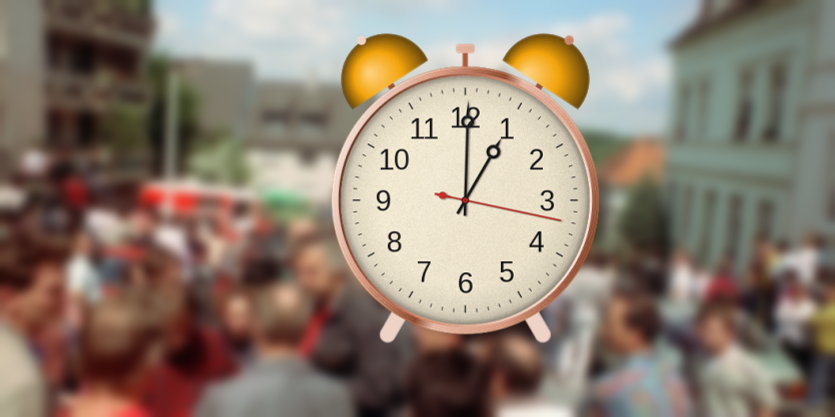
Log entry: 1:00:17
